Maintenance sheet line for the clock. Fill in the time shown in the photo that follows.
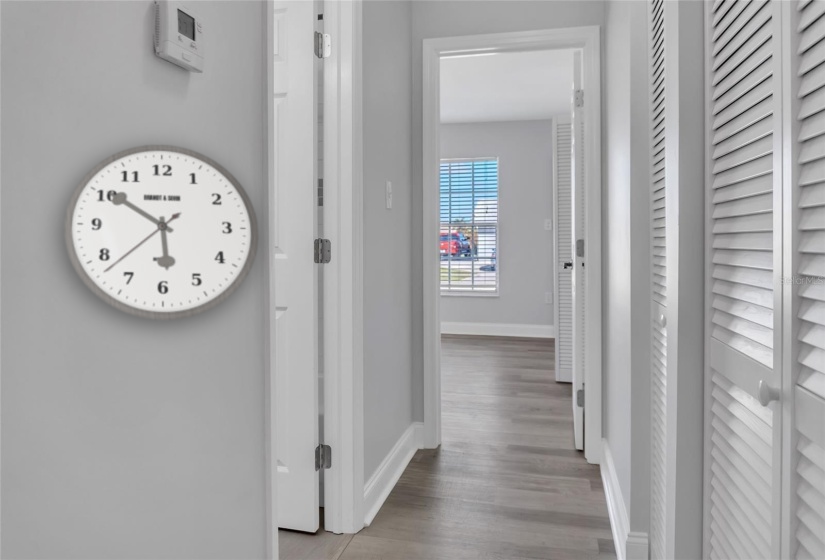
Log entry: 5:50:38
